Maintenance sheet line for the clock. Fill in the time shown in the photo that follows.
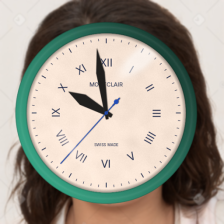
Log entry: 9:58:37
